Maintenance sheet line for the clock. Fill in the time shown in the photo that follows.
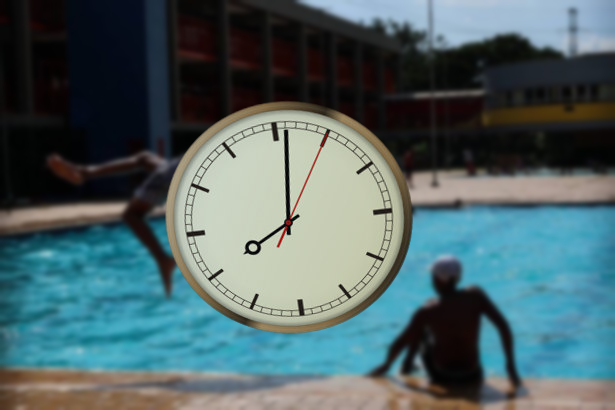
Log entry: 8:01:05
